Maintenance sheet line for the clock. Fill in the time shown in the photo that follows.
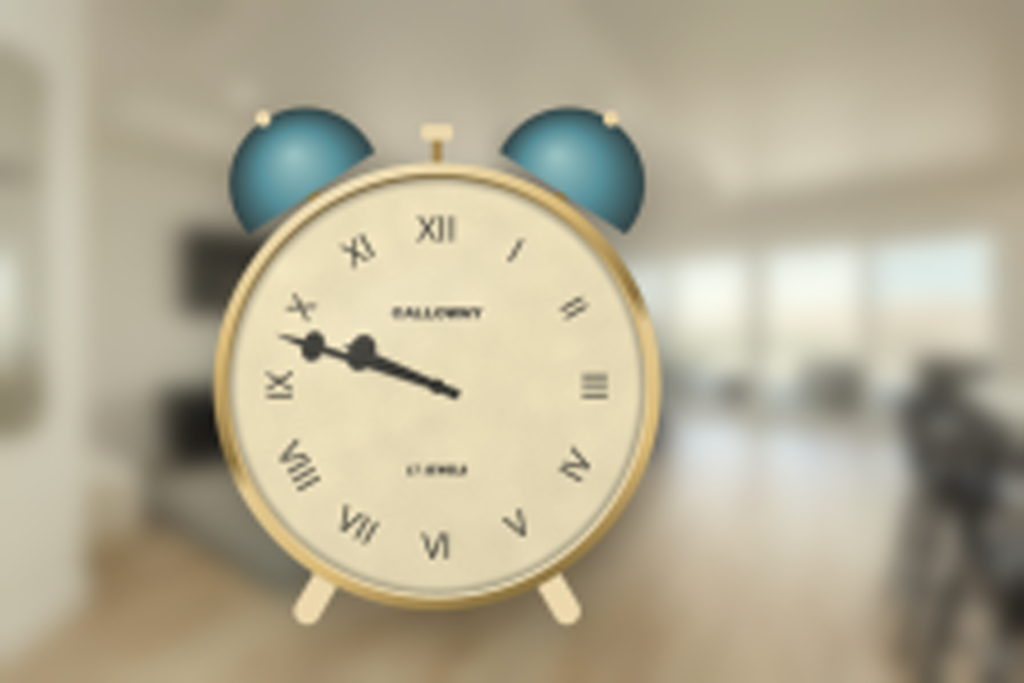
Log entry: 9:48
